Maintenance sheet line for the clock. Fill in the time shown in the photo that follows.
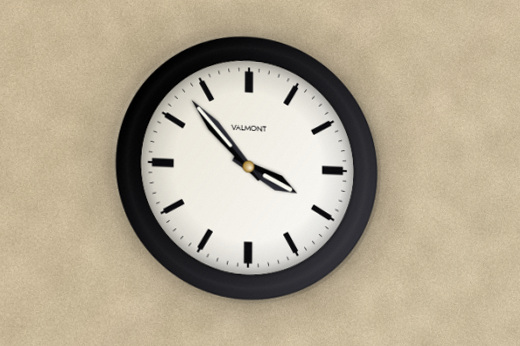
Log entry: 3:53
